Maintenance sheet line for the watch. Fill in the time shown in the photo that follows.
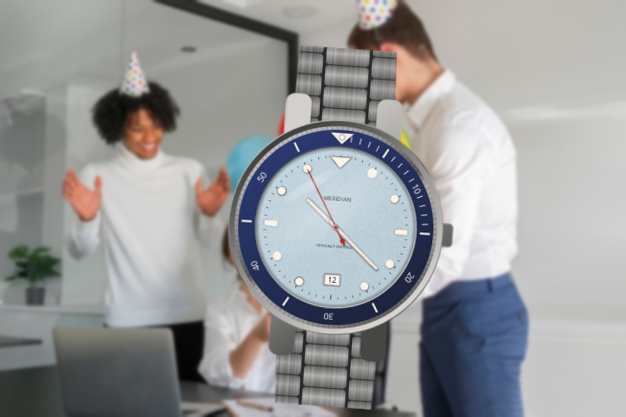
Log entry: 10:21:55
